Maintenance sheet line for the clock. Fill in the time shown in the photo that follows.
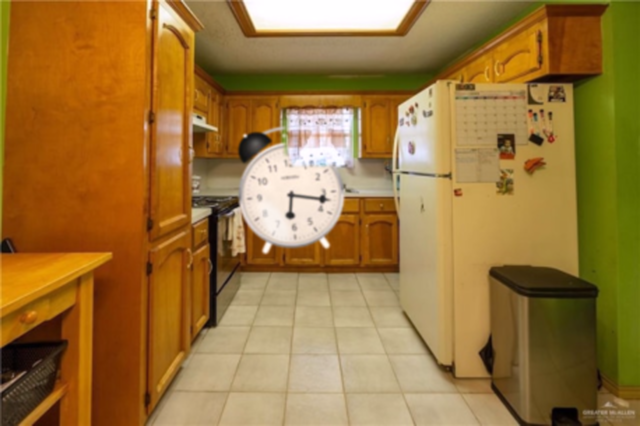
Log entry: 6:17
